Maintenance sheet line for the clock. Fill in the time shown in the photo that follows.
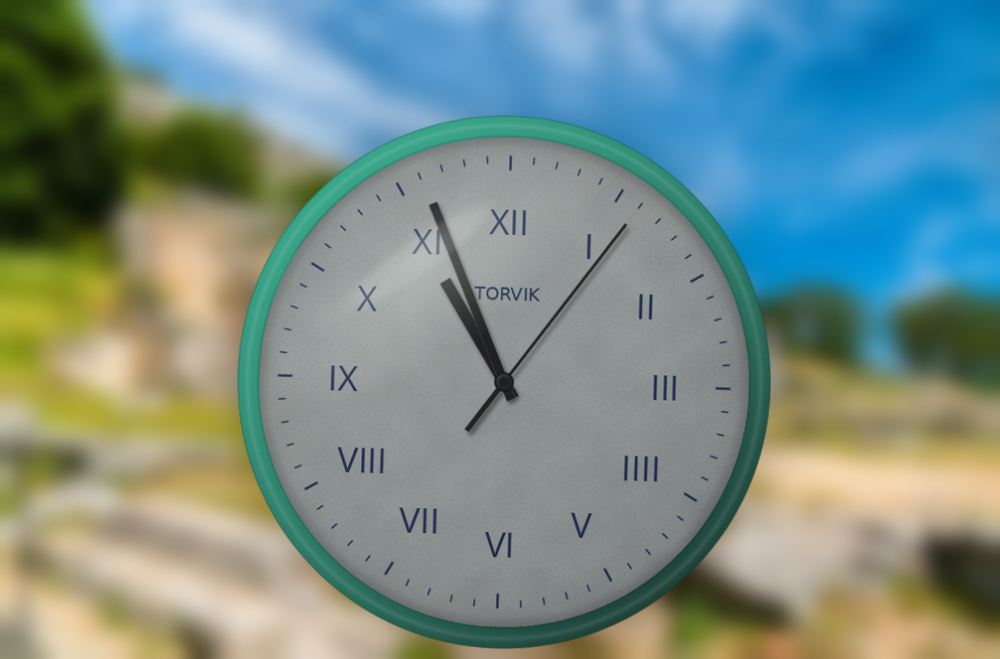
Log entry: 10:56:06
